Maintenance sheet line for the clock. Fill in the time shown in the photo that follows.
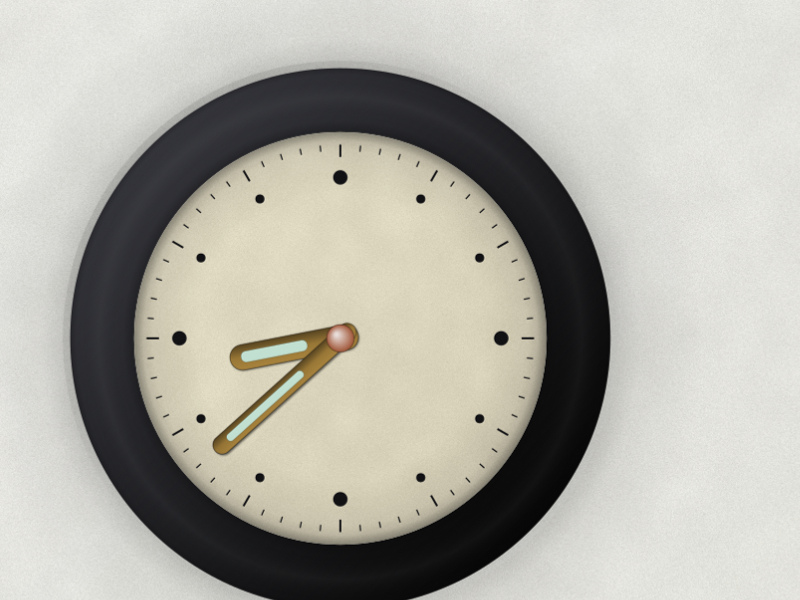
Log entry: 8:38
